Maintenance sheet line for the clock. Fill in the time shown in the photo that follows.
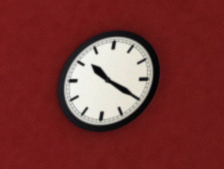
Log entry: 10:20
